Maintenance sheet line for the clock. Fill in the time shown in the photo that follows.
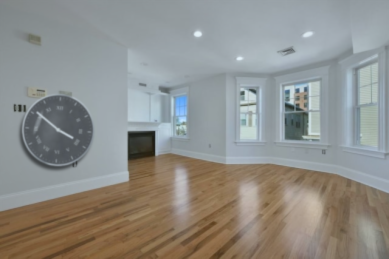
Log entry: 3:51
